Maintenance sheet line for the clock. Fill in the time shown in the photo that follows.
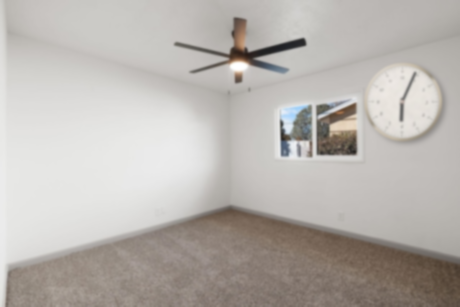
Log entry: 6:04
